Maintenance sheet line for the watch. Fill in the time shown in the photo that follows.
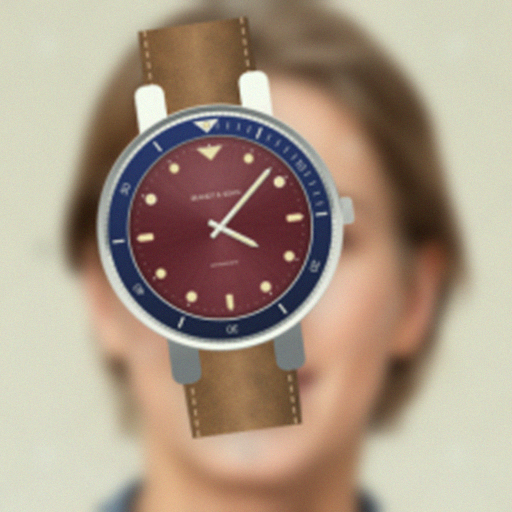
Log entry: 4:08
